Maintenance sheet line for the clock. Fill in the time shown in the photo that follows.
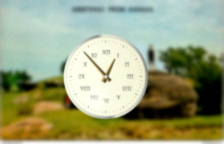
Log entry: 12:53
